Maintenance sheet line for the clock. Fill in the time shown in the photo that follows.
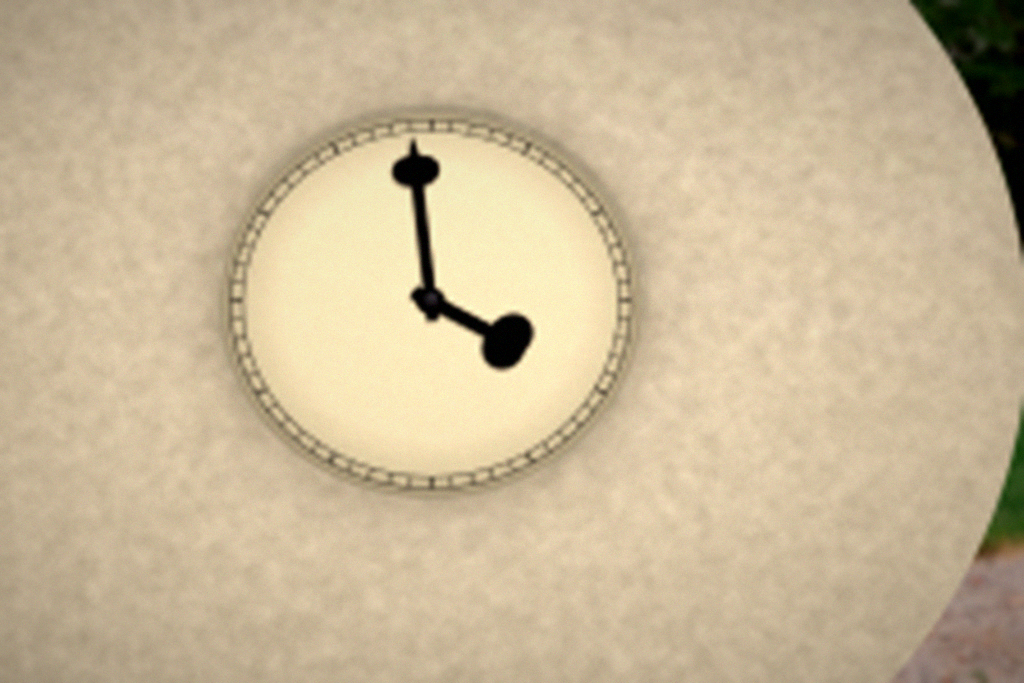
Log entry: 3:59
